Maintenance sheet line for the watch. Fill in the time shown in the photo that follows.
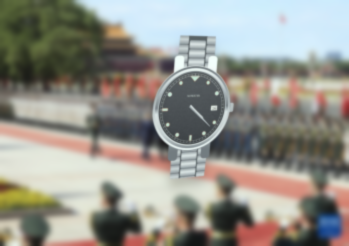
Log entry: 4:22
